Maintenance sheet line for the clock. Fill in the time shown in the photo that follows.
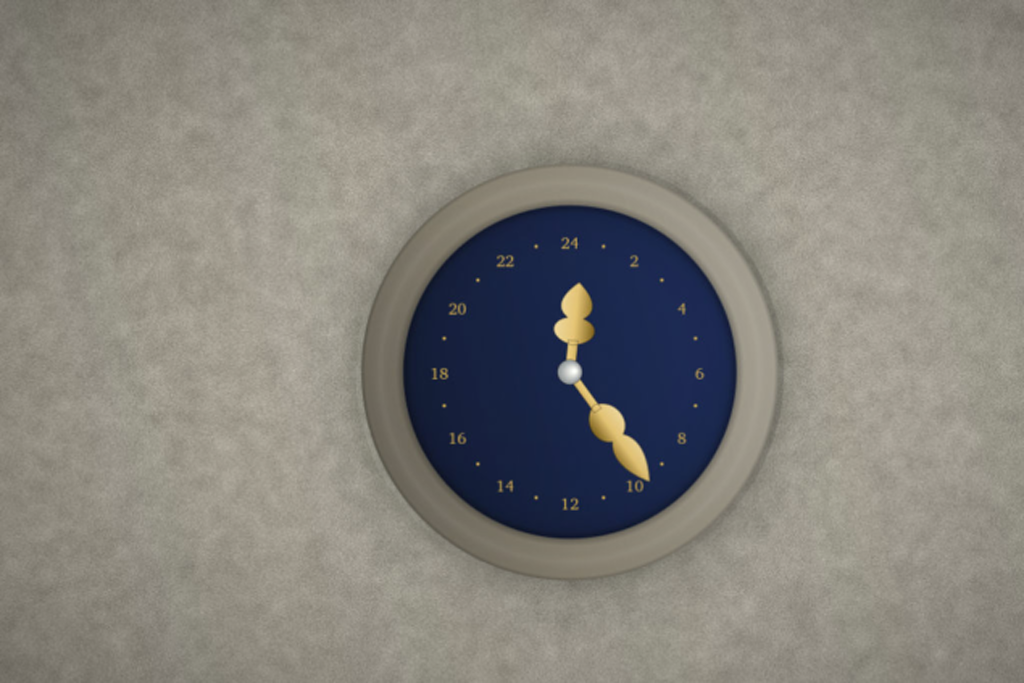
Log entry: 0:24
